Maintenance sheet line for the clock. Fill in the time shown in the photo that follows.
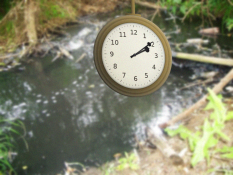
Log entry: 2:09
